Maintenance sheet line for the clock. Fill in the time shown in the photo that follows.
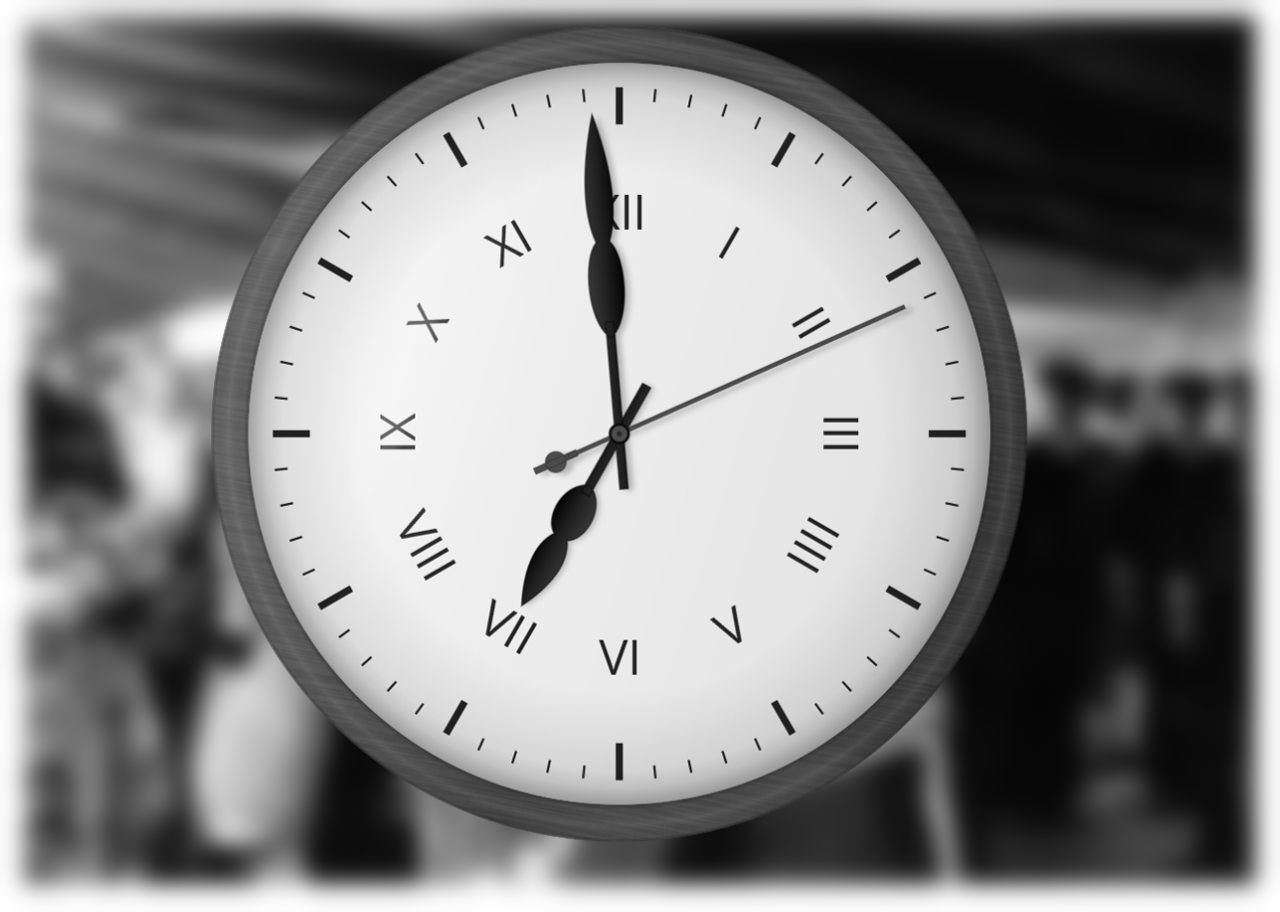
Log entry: 6:59:11
